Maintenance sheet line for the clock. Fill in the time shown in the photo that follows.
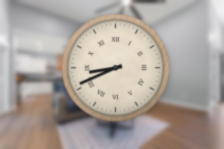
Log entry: 8:41
